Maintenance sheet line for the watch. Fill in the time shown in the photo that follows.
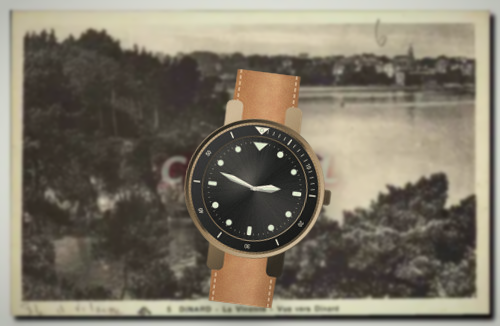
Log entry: 2:48
